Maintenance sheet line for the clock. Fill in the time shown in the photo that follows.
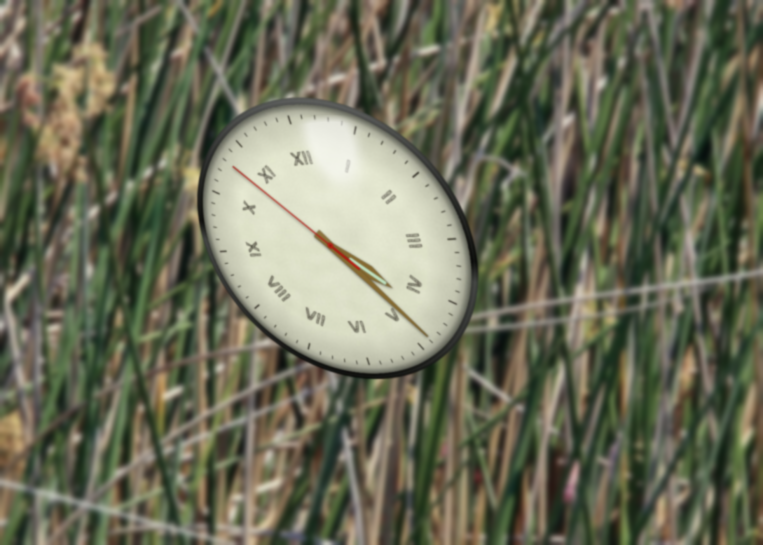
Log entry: 4:23:53
